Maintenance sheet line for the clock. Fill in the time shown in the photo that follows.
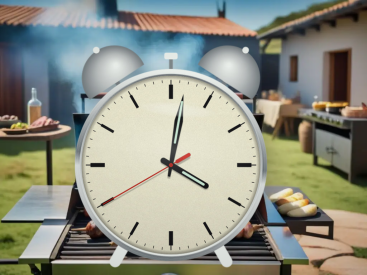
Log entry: 4:01:40
